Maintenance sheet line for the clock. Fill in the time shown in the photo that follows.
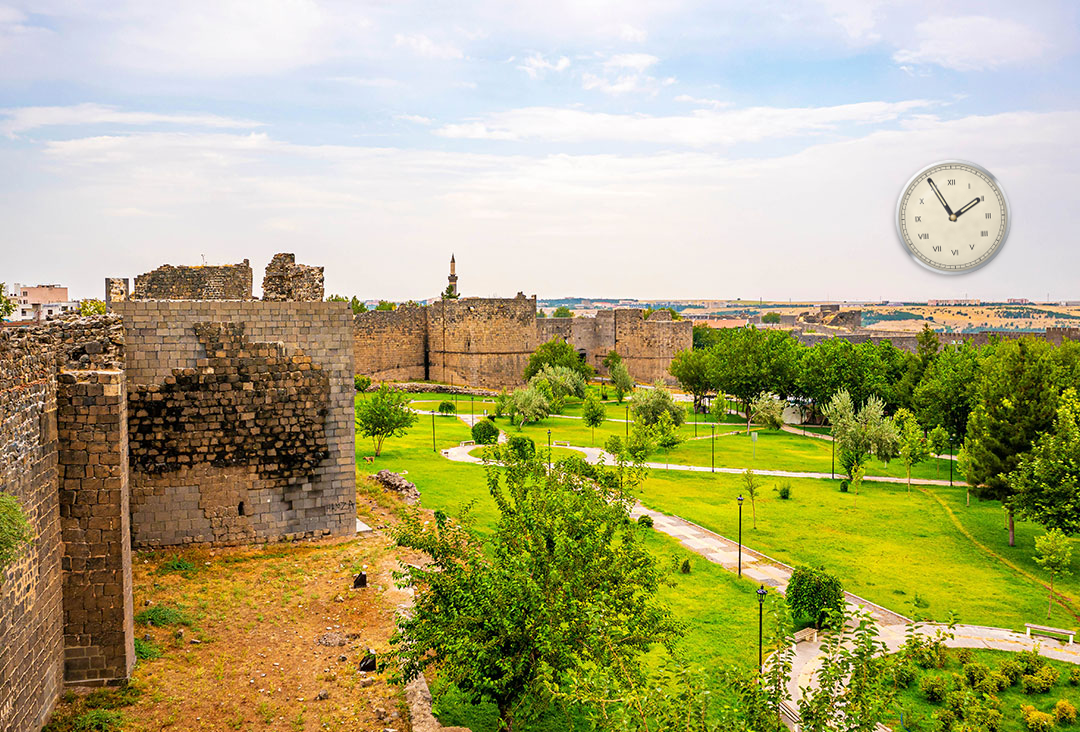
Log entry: 1:55
